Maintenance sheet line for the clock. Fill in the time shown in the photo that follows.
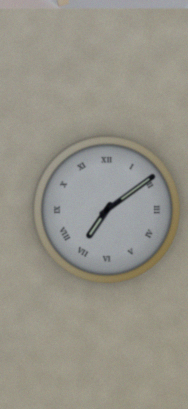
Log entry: 7:09
